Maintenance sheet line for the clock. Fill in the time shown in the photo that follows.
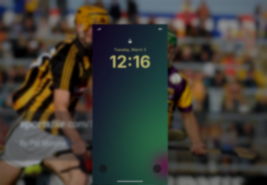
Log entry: 12:16
